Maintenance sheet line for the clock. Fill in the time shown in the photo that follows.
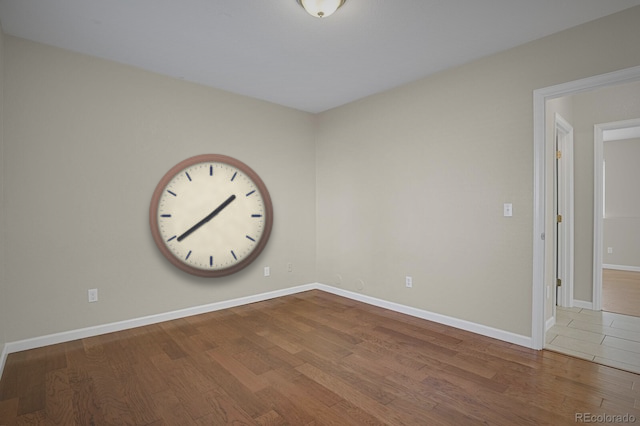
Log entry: 1:39
